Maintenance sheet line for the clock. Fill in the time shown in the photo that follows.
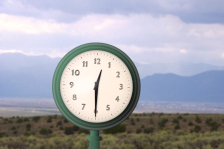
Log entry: 12:30
